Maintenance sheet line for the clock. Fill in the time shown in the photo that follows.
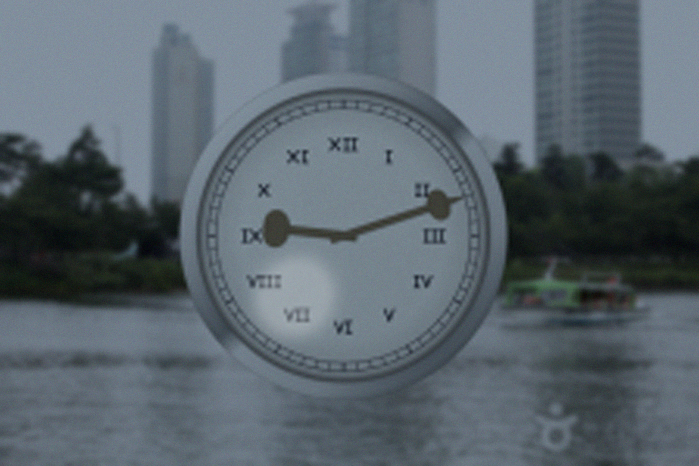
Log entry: 9:12
